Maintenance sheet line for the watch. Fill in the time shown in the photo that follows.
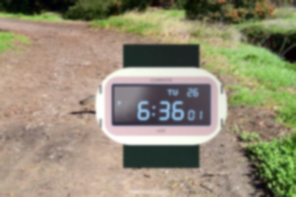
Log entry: 6:36
